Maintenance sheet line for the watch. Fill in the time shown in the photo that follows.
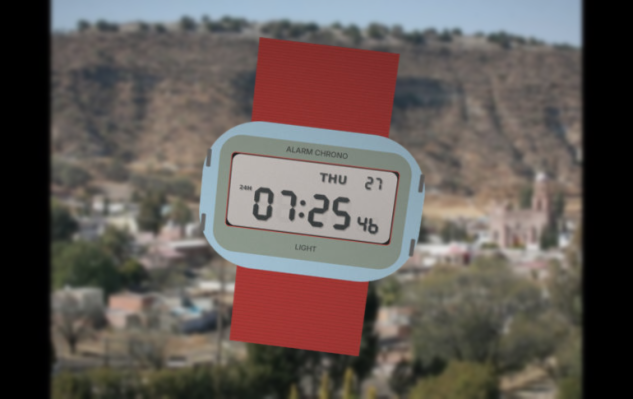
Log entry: 7:25:46
